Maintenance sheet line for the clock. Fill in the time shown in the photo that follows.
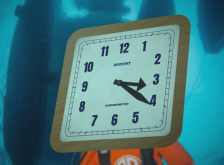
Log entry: 3:21
